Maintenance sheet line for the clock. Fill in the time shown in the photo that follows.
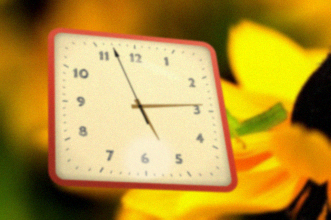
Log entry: 5:13:57
